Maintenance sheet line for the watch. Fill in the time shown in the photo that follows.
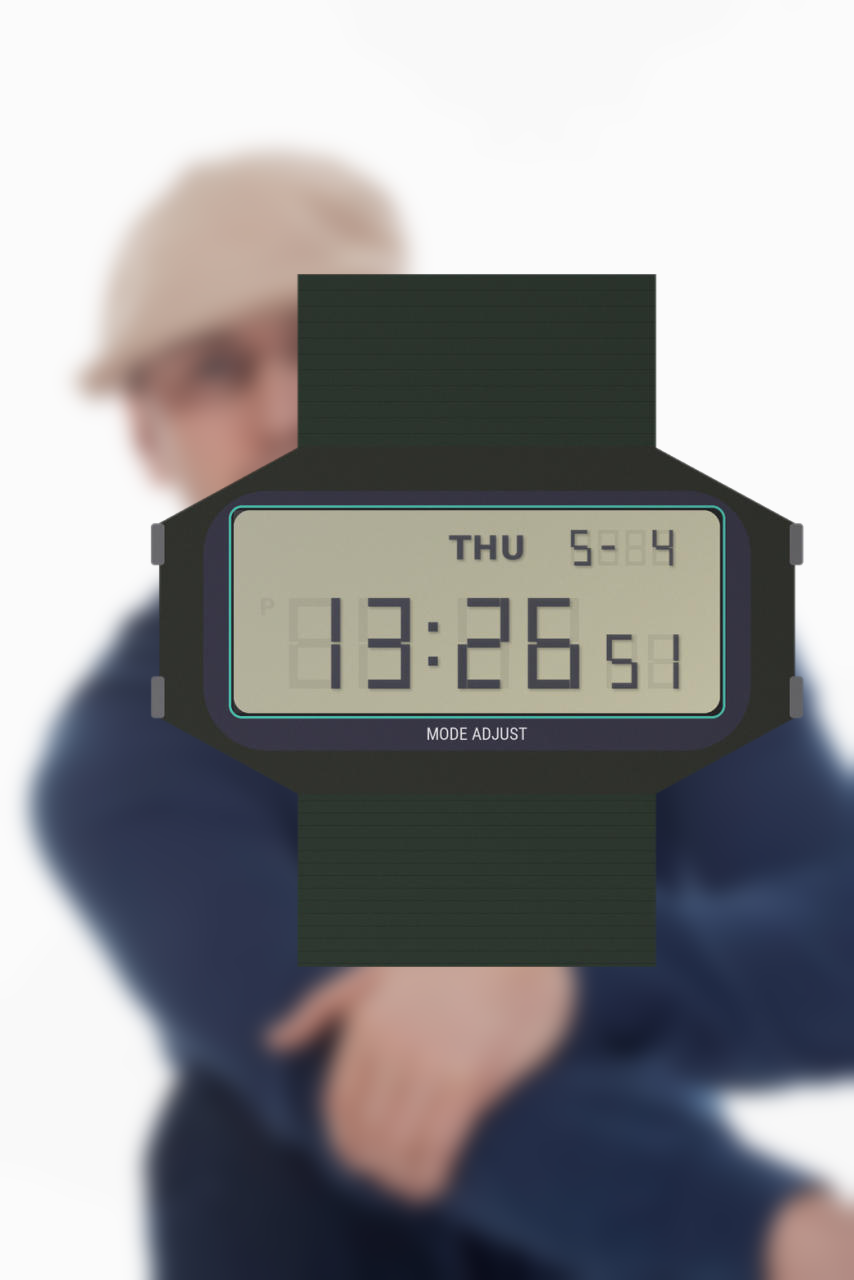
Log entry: 13:26:51
